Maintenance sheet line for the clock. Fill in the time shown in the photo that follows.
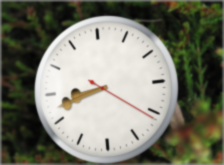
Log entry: 8:42:21
